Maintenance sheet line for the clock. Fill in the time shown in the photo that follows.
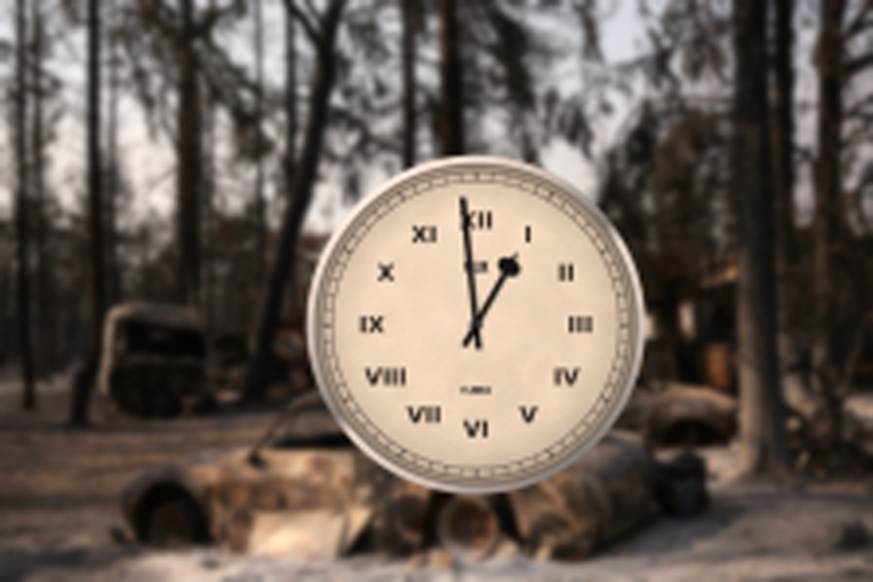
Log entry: 12:59
